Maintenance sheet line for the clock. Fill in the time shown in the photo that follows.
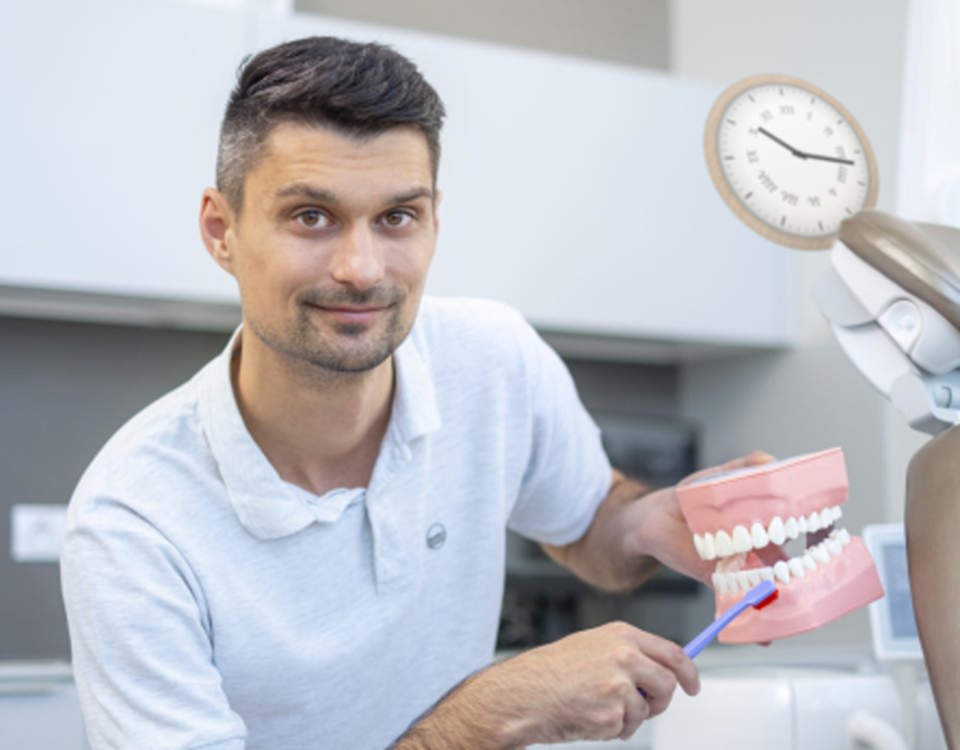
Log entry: 10:17
